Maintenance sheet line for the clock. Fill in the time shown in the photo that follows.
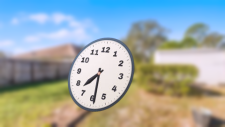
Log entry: 7:29
